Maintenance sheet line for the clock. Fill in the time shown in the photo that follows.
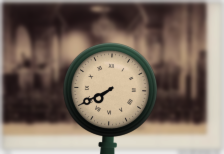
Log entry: 7:40
